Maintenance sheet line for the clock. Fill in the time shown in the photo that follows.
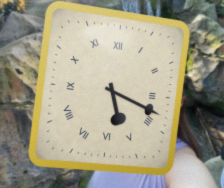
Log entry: 5:18
